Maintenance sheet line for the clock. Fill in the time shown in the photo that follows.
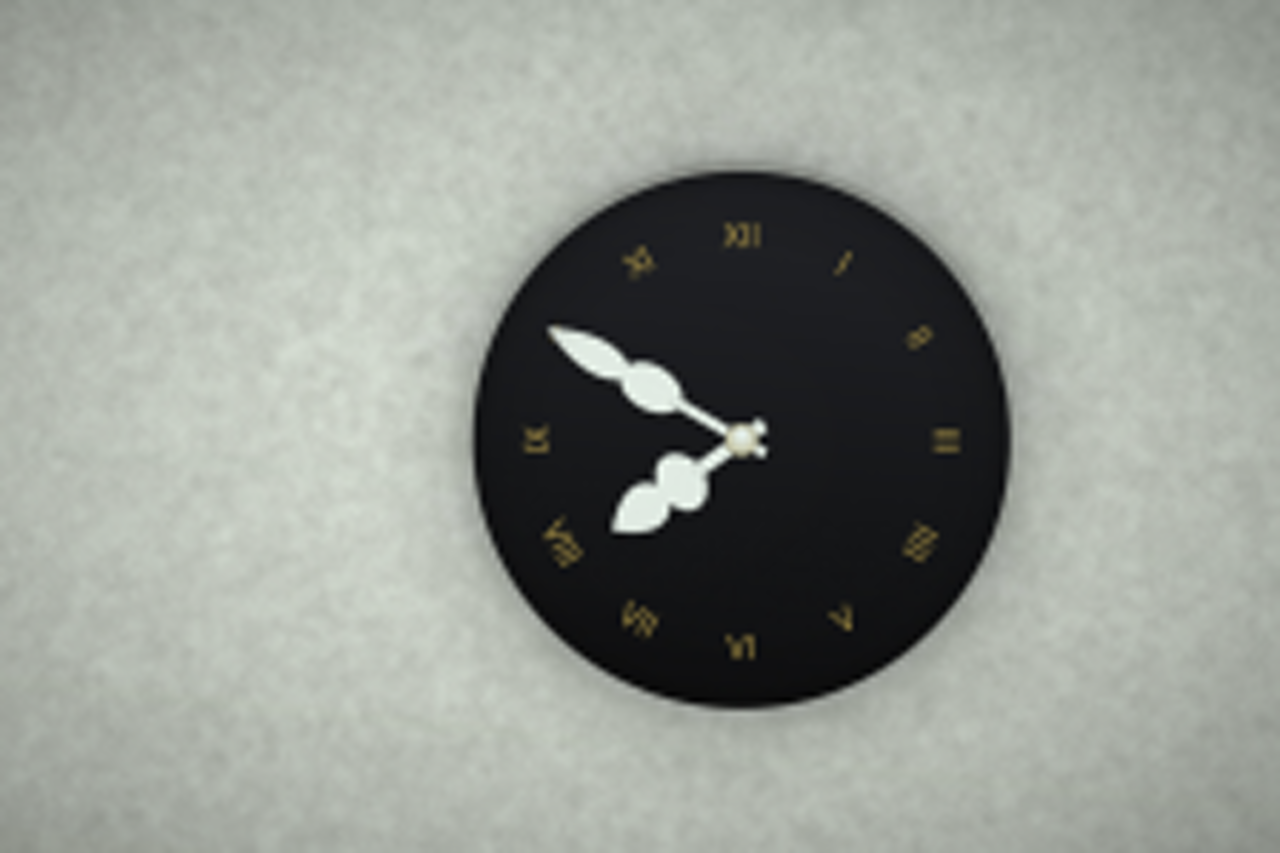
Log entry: 7:50
